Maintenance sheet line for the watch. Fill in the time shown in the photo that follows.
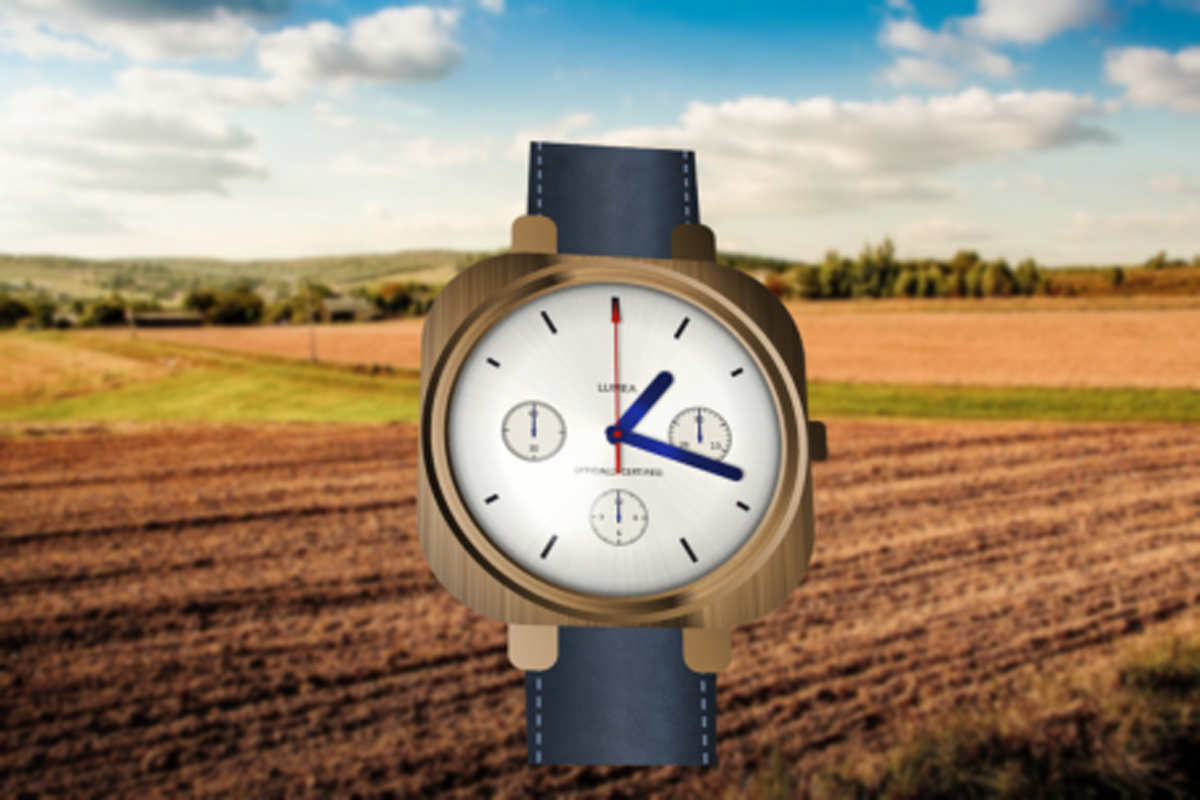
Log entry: 1:18
